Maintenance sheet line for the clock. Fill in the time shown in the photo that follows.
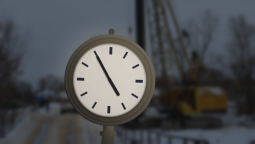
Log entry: 4:55
